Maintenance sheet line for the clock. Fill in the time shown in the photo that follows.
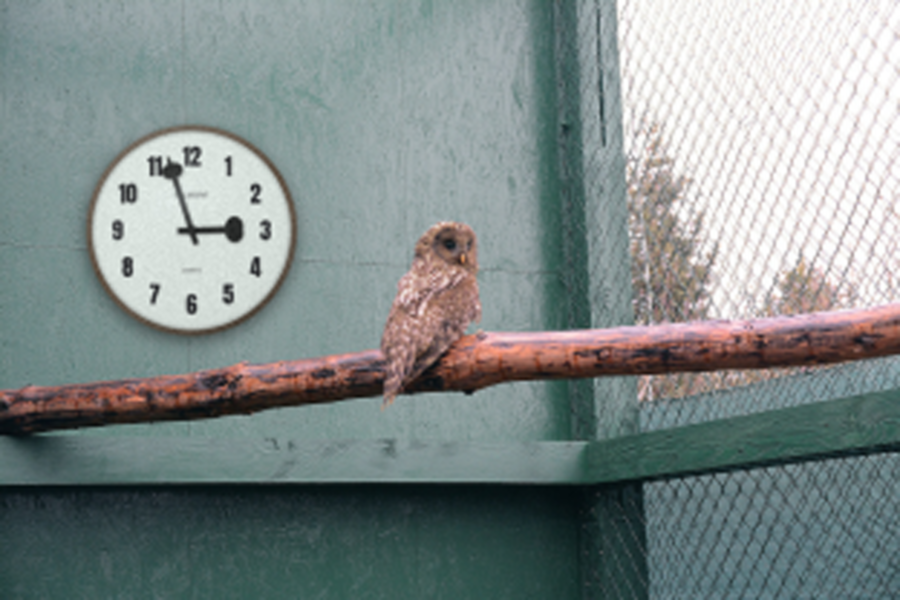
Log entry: 2:57
